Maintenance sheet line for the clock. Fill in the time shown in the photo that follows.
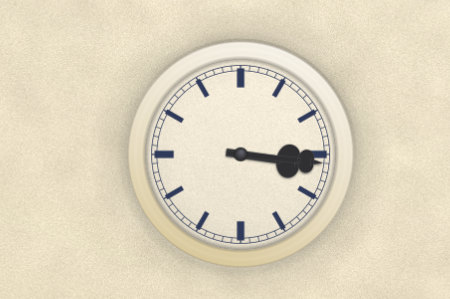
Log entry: 3:16
